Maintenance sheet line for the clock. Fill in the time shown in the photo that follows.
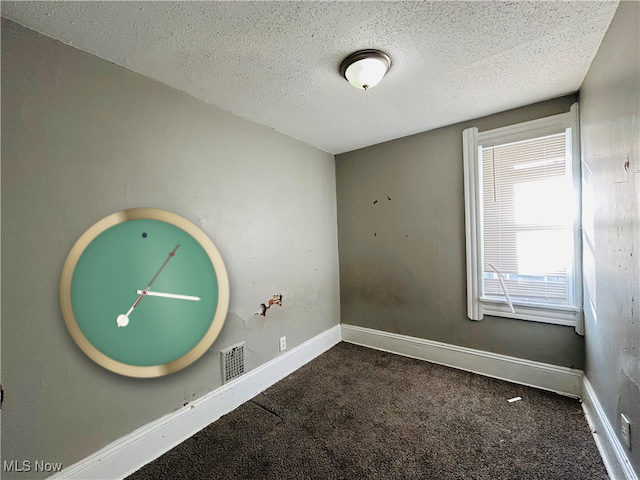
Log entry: 7:16:06
